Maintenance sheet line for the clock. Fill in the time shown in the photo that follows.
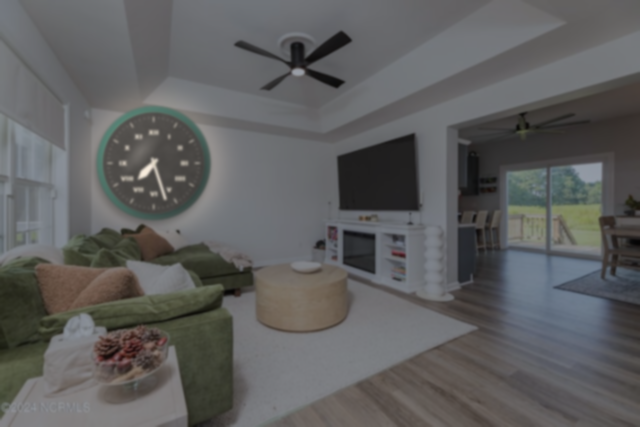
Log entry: 7:27
